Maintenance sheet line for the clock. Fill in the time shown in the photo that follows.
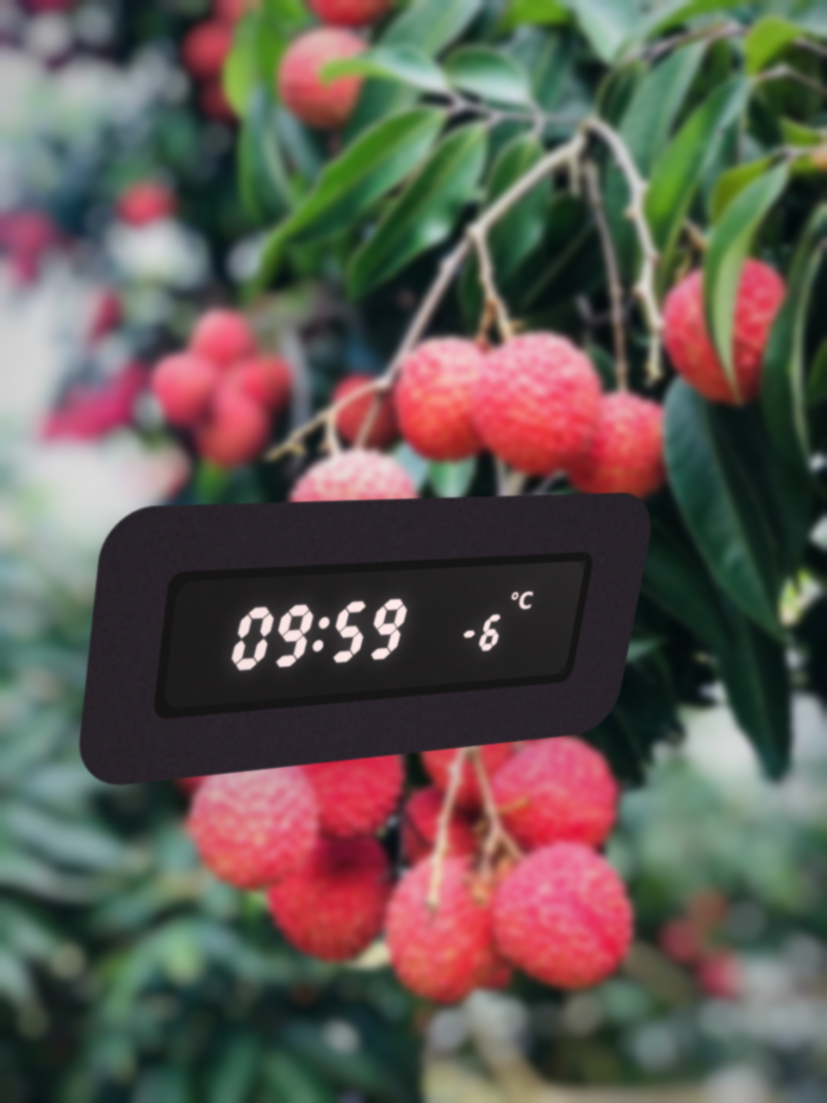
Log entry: 9:59
